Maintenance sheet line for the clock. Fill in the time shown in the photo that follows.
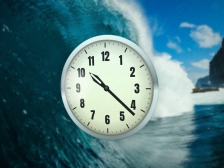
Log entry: 10:22
